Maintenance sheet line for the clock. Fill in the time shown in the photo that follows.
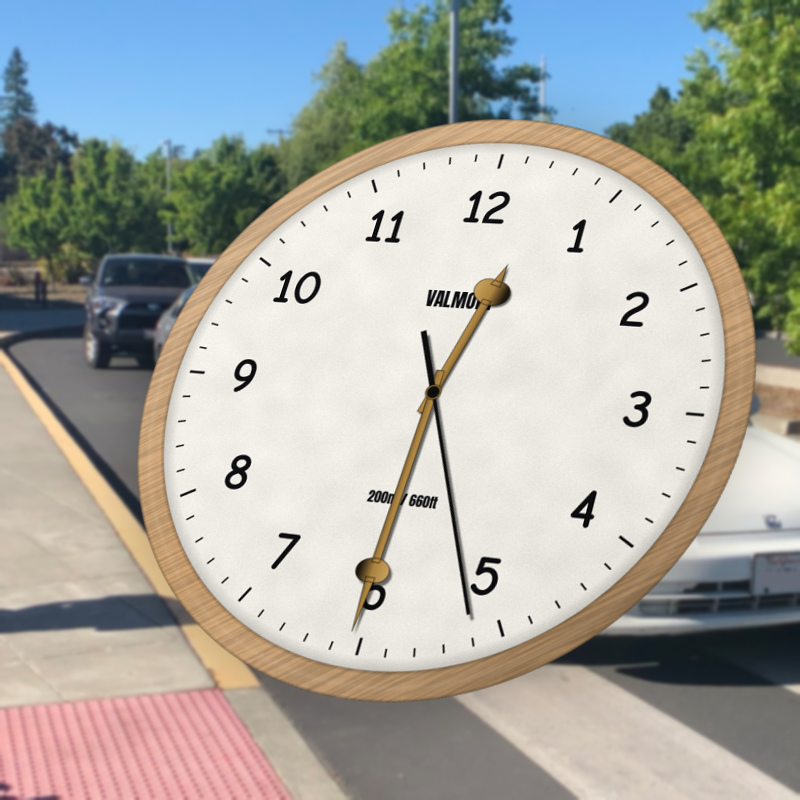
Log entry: 12:30:26
